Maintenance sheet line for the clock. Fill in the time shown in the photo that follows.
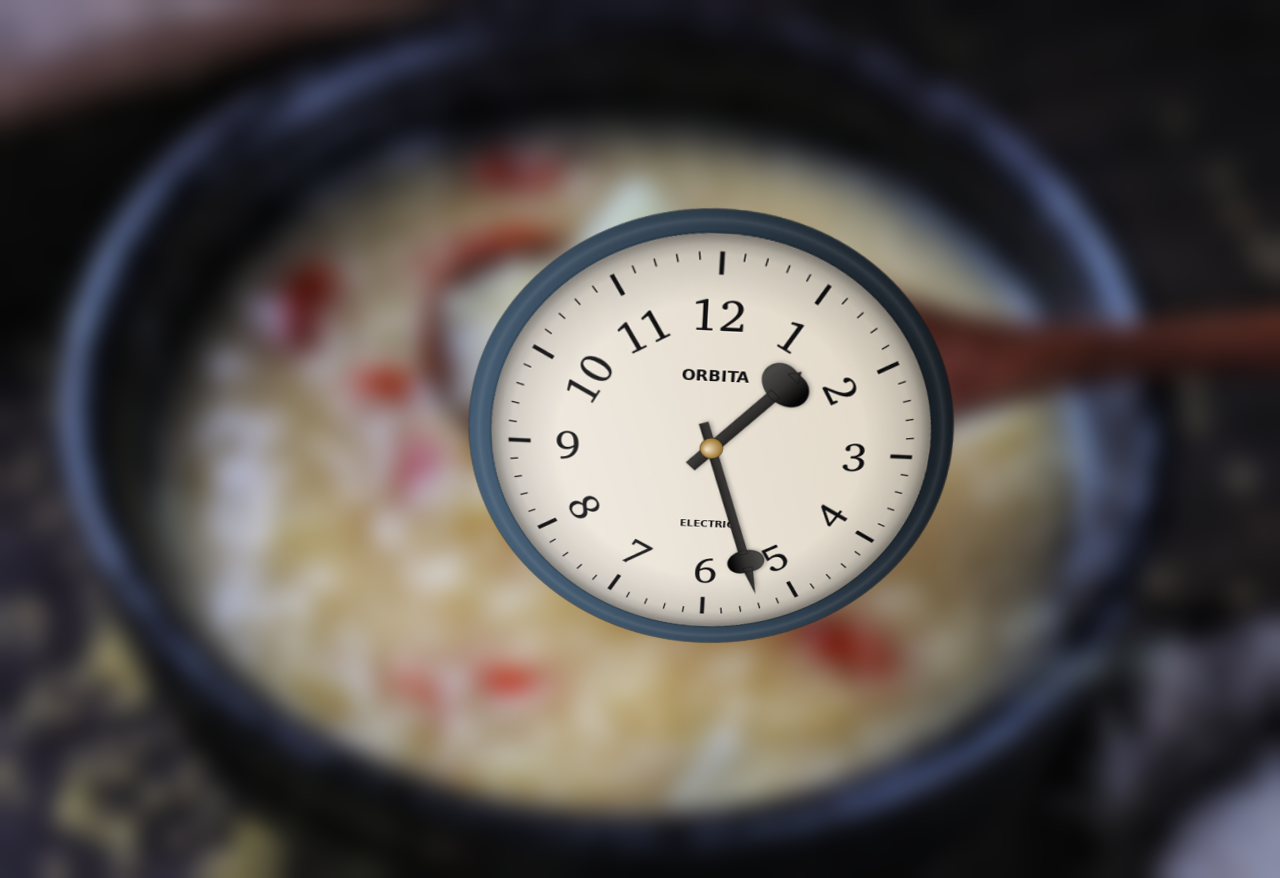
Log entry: 1:27
